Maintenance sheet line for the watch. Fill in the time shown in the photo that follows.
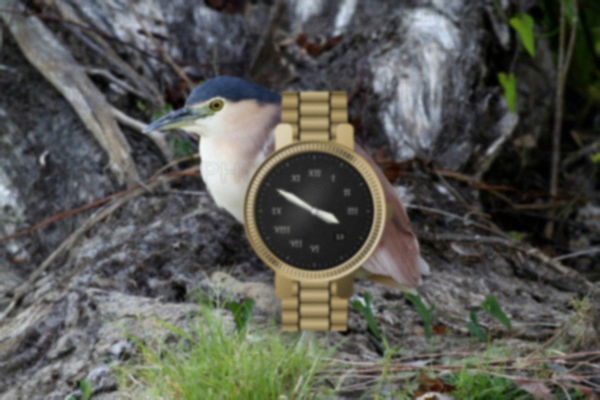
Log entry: 3:50
